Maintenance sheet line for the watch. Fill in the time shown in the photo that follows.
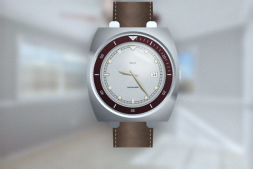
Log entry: 9:24
